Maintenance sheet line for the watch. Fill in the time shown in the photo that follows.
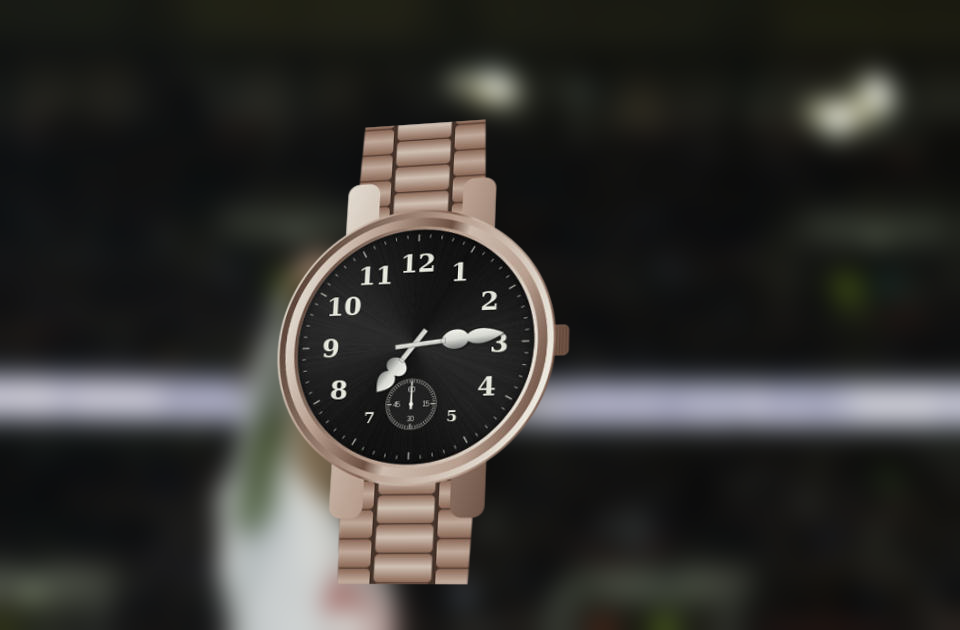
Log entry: 7:14
